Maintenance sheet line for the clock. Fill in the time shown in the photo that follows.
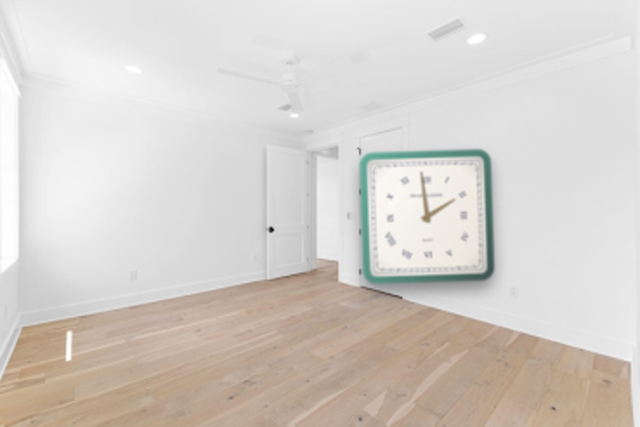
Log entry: 1:59
